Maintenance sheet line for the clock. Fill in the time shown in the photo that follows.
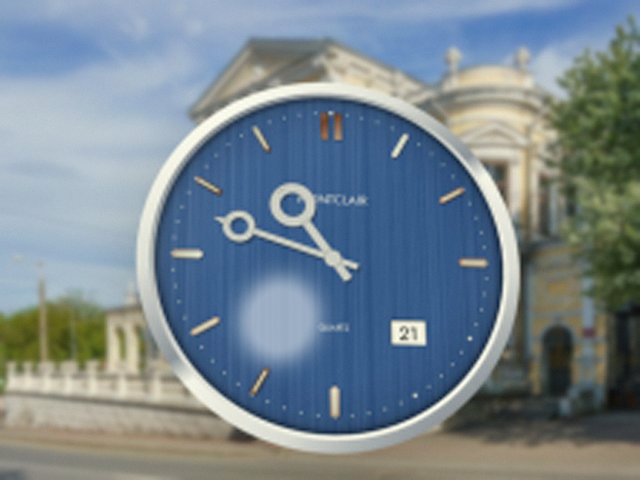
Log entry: 10:48
